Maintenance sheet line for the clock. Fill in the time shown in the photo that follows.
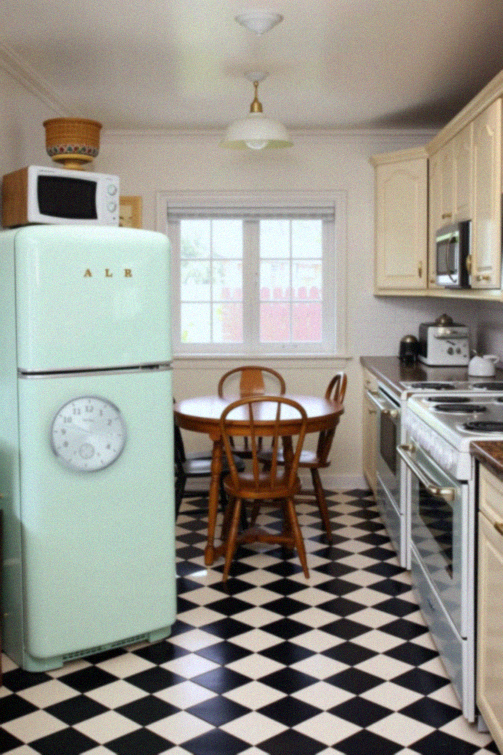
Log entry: 9:47
